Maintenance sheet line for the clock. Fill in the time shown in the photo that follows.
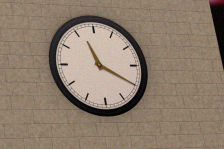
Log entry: 11:20
